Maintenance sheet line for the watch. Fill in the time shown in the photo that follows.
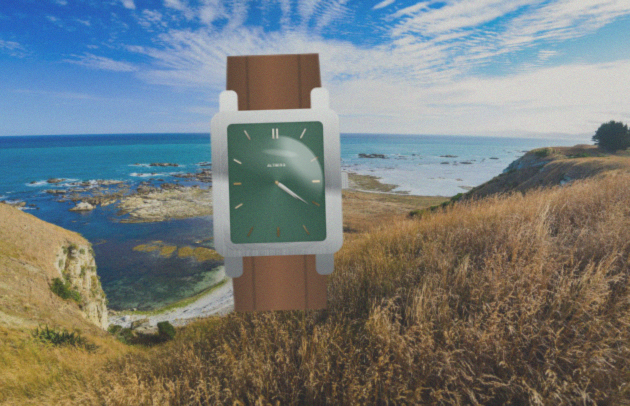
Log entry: 4:21
